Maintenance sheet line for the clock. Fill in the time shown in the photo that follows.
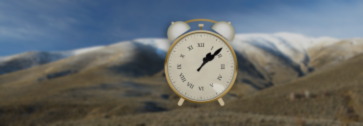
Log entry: 1:08
